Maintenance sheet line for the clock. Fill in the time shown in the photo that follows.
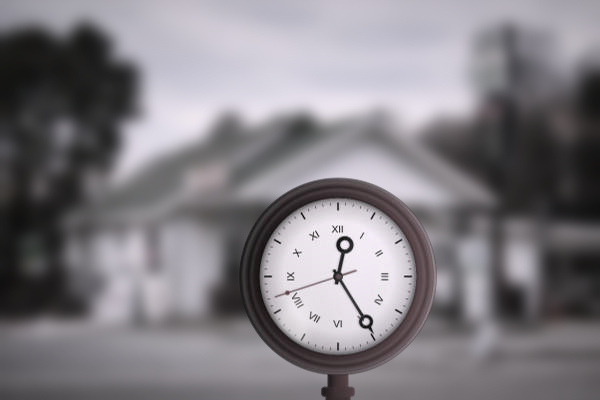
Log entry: 12:24:42
